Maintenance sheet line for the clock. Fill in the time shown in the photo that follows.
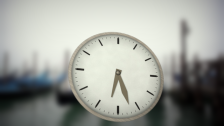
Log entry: 6:27
